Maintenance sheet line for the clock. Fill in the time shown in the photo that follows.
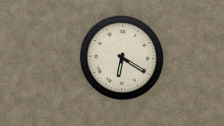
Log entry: 6:20
